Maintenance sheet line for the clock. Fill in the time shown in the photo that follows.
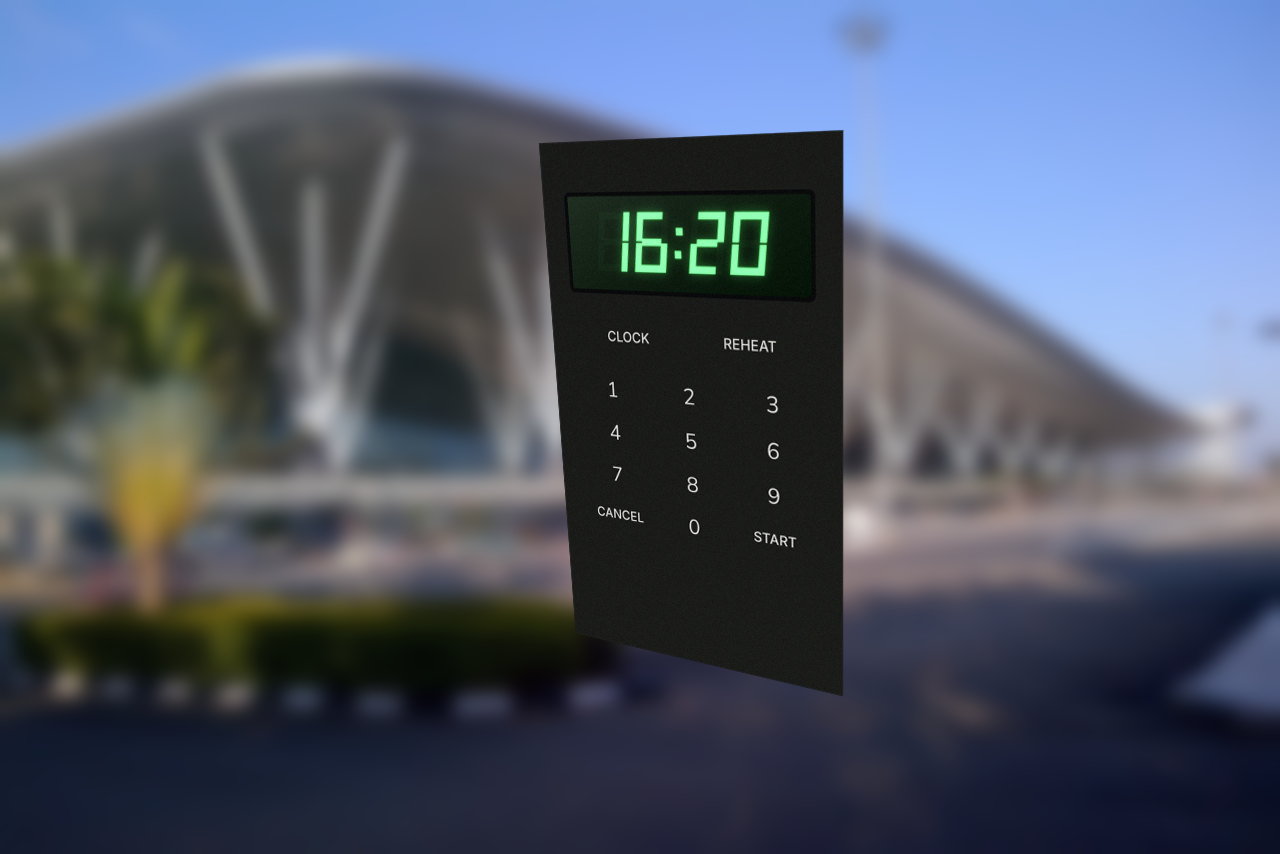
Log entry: 16:20
